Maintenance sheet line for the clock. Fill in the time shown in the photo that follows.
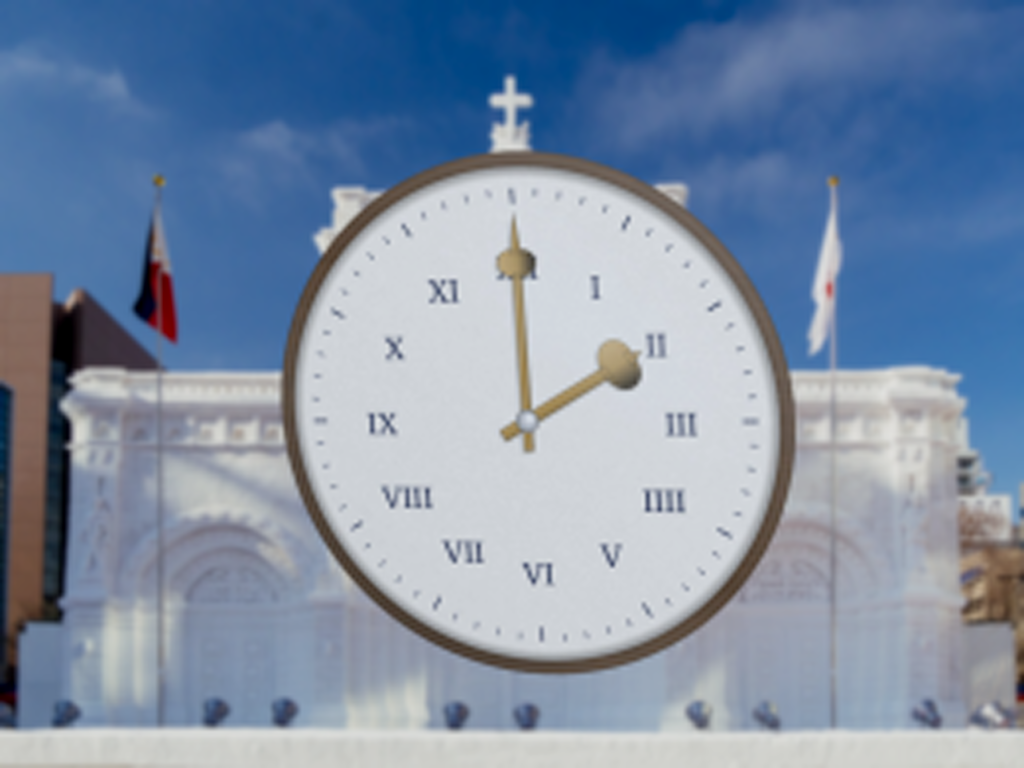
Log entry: 2:00
